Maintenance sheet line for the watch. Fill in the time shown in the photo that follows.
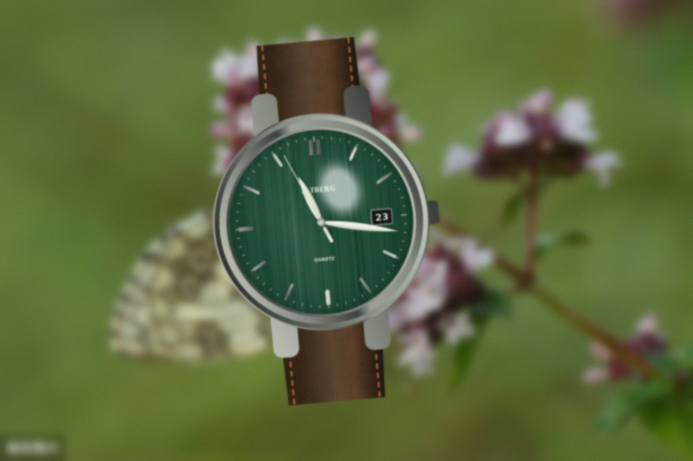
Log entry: 11:16:56
